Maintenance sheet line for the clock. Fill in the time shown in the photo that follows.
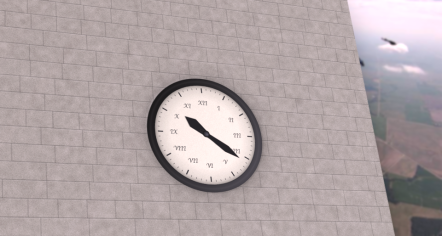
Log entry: 10:21
